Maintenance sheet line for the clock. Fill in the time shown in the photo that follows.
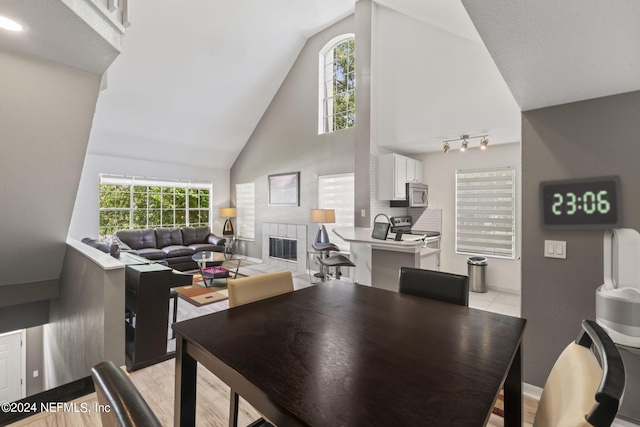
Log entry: 23:06
